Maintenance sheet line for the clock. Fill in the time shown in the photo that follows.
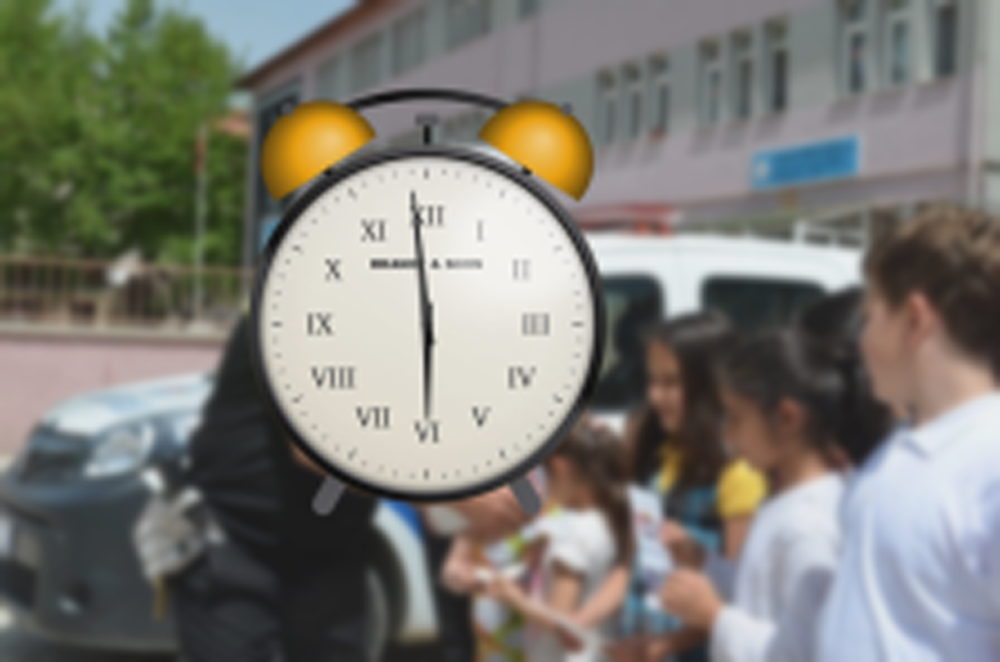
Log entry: 5:59
